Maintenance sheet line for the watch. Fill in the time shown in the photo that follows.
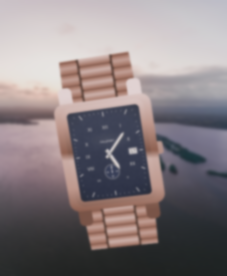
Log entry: 5:07
